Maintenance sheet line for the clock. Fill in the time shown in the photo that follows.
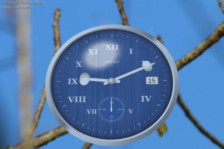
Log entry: 9:11
